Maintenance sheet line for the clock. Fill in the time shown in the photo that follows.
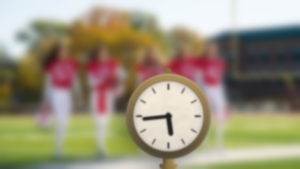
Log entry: 5:44
